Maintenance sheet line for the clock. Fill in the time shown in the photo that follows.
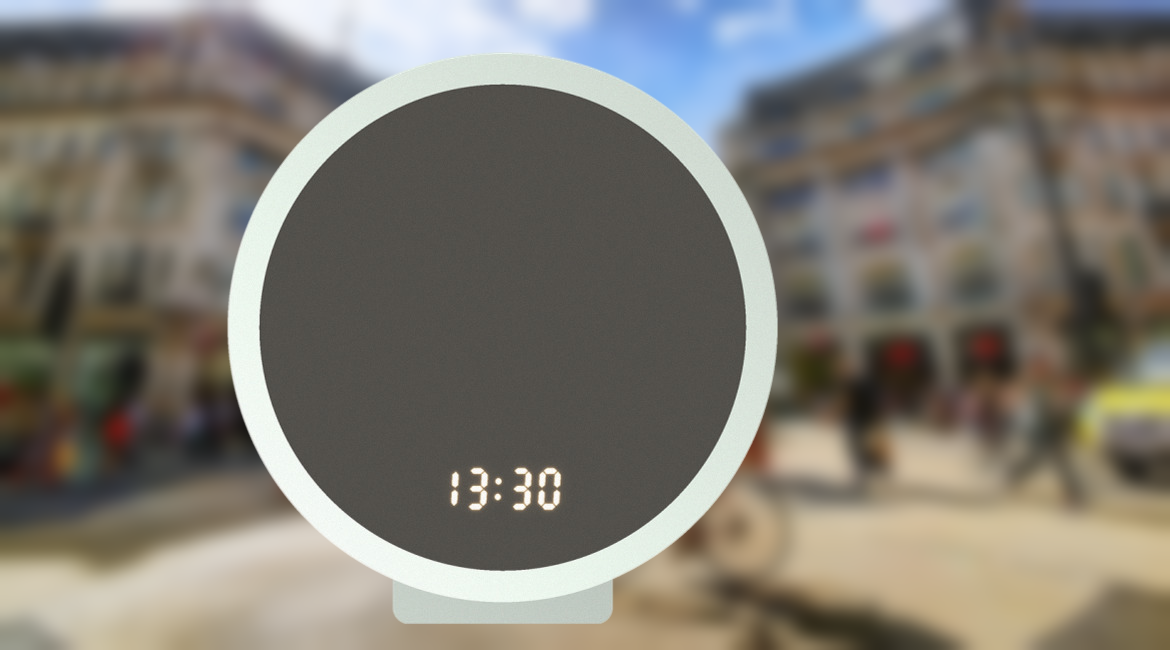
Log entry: 13:30
